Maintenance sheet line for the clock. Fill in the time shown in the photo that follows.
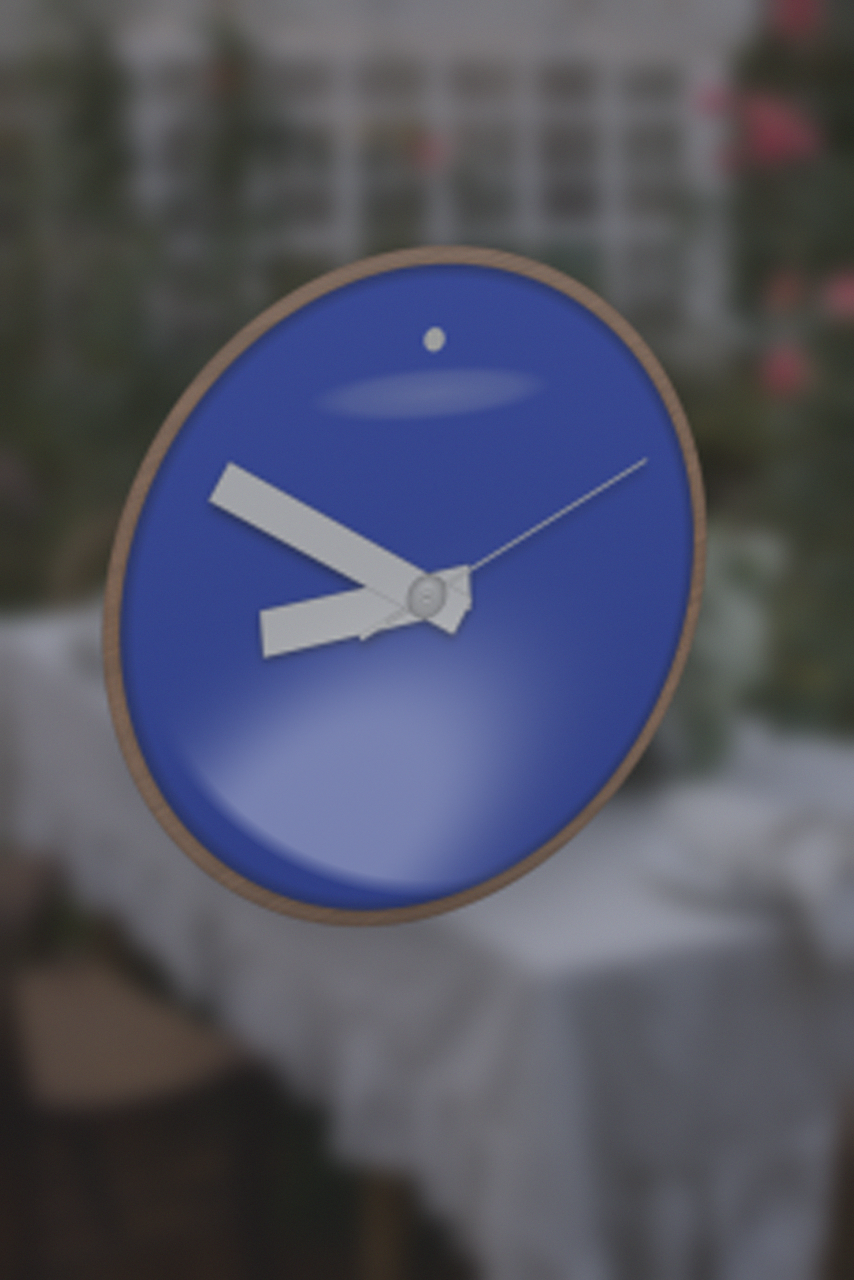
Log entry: 8:50:11
